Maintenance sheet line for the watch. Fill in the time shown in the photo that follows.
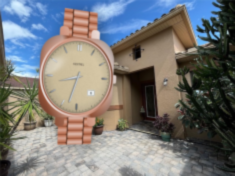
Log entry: 8:33
